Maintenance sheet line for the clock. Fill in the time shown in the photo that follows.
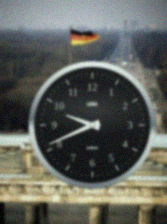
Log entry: 9:41
